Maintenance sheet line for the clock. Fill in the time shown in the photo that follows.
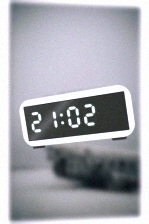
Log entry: 21:02
